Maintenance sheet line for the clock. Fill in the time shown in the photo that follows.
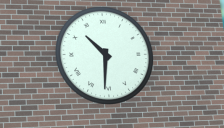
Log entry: 10:31
